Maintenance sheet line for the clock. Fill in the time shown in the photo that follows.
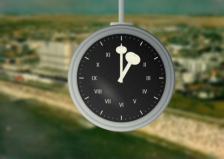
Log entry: 1:00
